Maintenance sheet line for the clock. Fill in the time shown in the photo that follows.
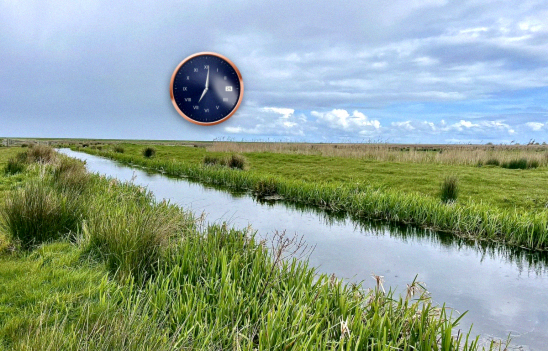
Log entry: 7:01
